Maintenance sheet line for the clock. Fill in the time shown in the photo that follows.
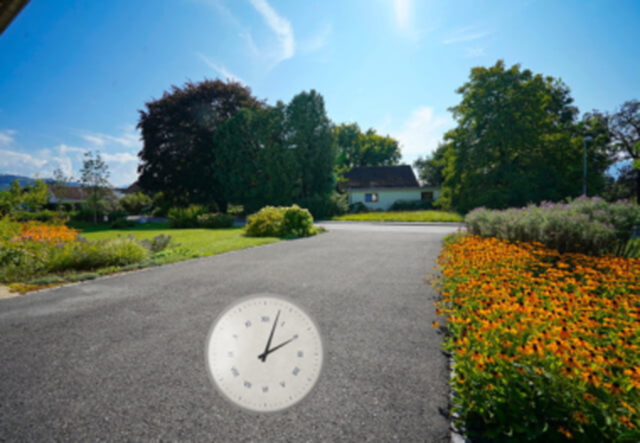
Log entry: 2:03
